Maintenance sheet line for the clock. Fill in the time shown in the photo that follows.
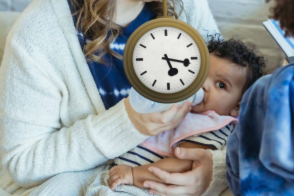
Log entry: 5:17
